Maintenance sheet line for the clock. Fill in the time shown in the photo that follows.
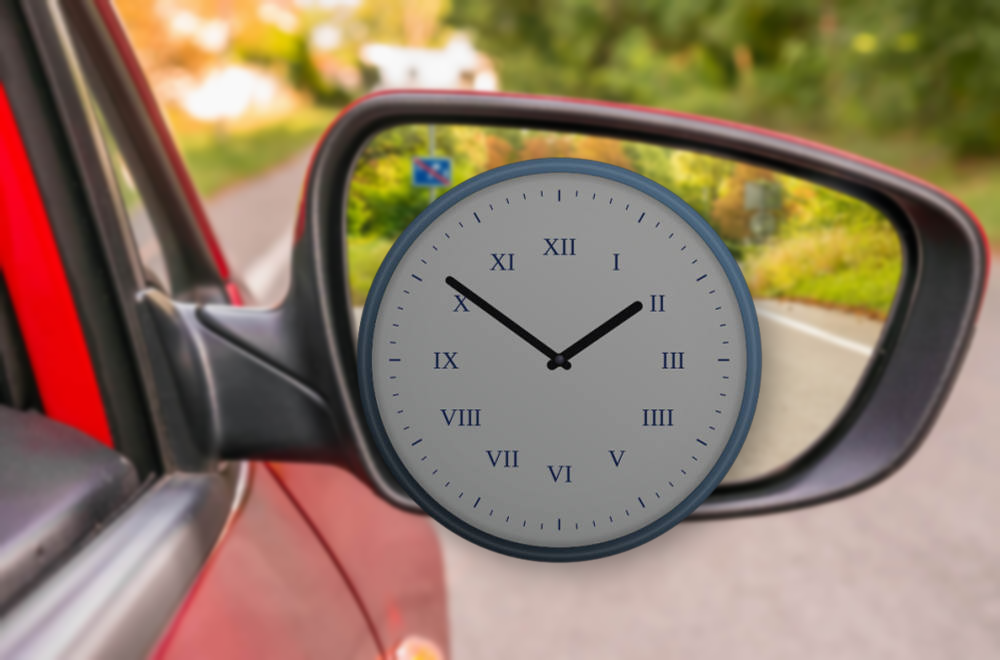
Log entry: 1:51
